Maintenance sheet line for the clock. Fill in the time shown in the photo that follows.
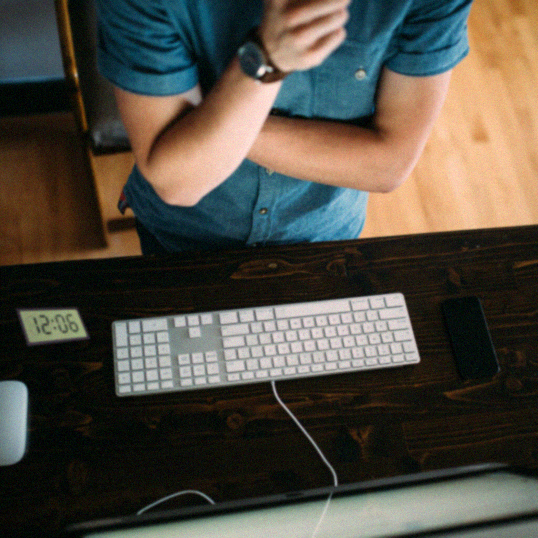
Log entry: 12:06
